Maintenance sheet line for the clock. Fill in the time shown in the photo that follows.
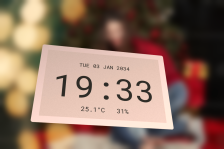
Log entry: 19:33
